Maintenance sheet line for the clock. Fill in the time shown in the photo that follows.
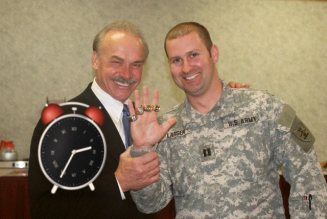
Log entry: 2:35
